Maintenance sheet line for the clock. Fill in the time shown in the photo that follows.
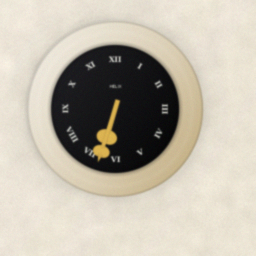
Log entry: 6:33
